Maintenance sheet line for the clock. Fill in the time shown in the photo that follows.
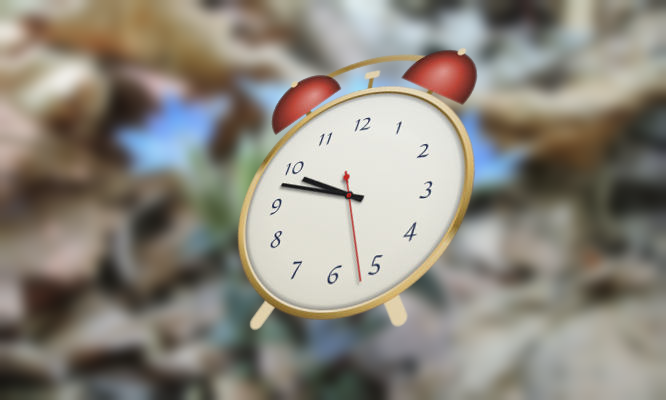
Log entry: 9:47:27
